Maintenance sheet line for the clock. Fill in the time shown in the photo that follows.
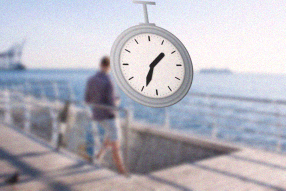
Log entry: 1:34
